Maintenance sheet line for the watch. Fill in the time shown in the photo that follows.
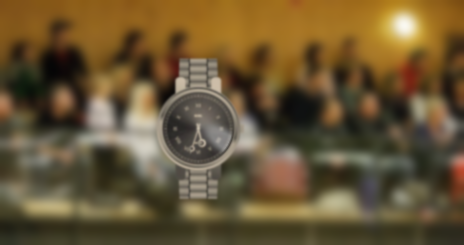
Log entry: 5:33
